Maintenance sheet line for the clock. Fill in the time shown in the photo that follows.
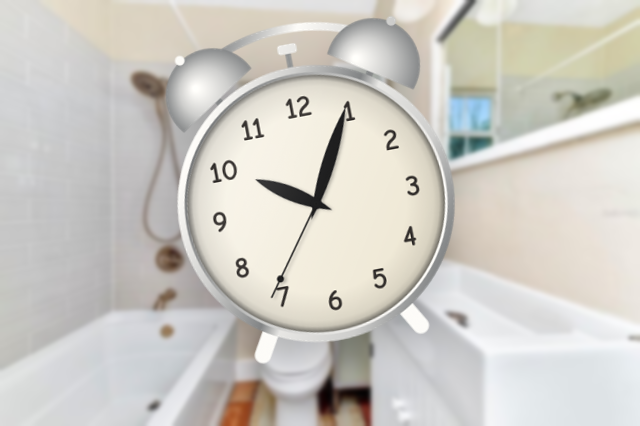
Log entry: 10:04:36
